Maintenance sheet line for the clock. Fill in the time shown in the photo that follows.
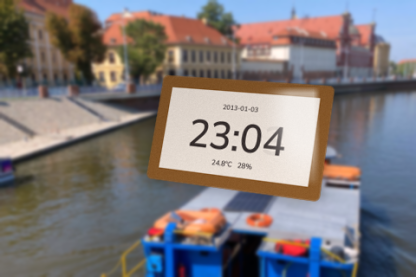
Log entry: 23:04
